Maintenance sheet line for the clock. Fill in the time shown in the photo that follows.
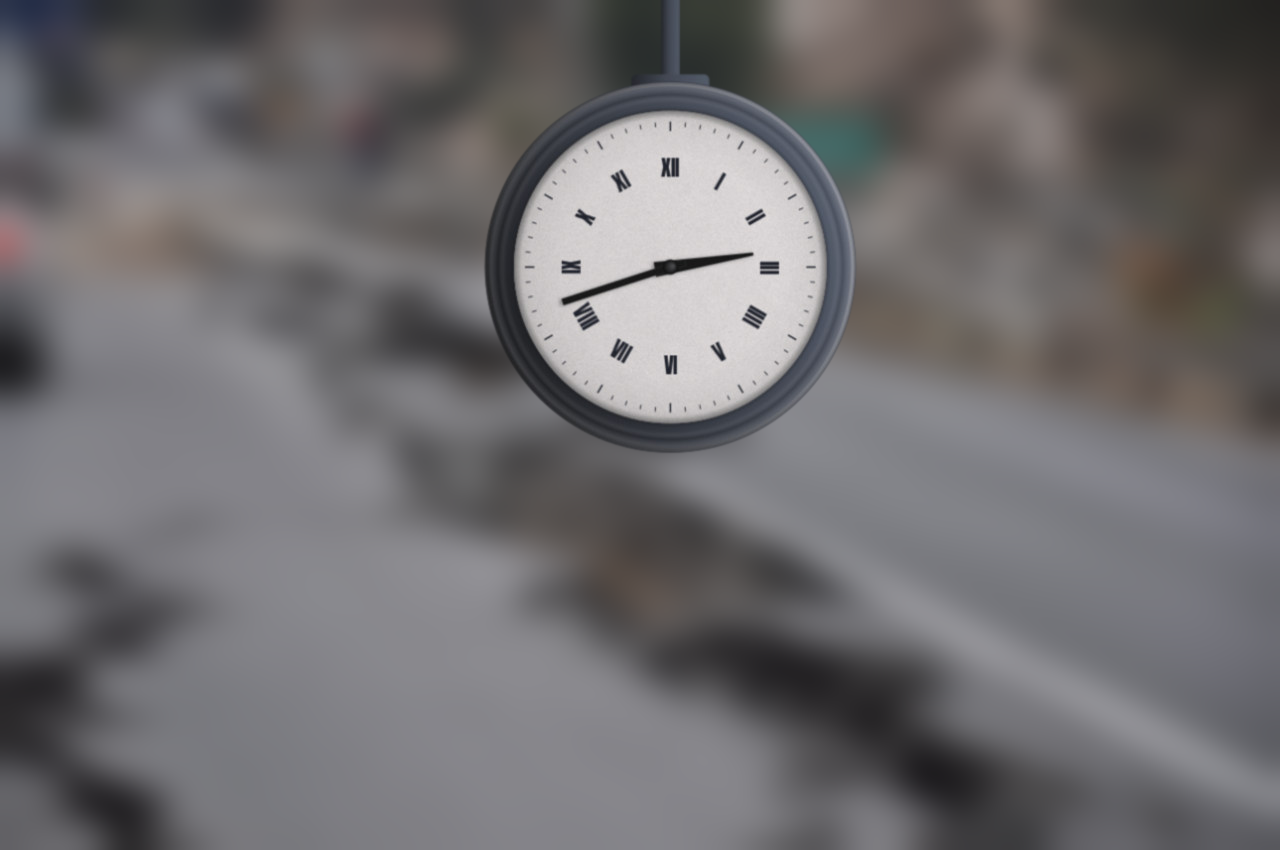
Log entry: 2:42
